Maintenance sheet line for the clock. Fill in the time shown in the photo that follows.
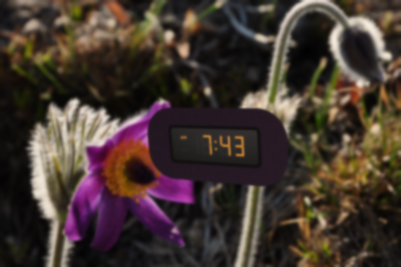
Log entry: 7:43
